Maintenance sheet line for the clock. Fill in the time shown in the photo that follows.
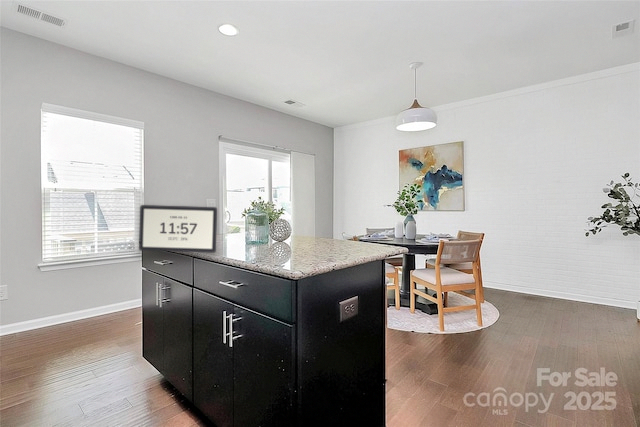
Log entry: 11:57
